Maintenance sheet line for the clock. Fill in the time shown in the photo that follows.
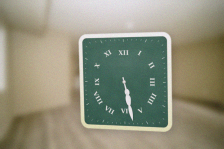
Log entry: 5:28
